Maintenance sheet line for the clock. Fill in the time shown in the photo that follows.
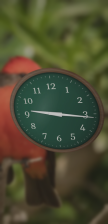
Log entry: 9:16
